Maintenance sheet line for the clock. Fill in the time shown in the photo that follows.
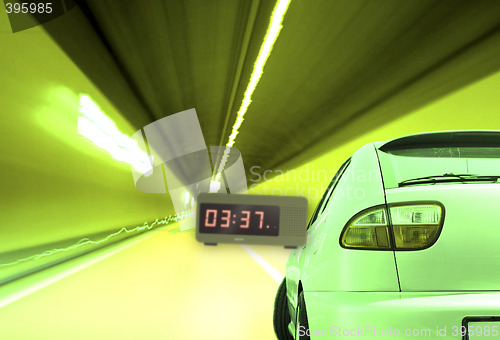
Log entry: 3:37
